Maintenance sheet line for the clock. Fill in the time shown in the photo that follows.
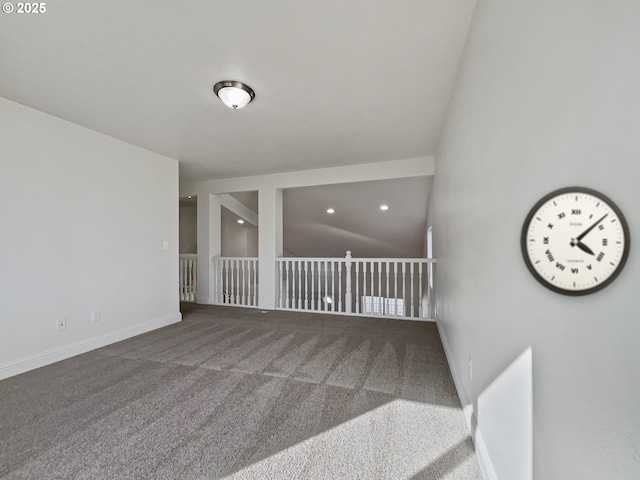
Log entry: 4:08
